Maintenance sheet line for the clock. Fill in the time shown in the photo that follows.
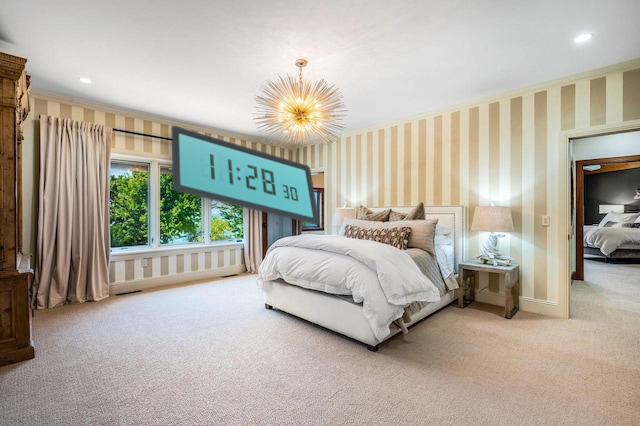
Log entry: 11:28:30
